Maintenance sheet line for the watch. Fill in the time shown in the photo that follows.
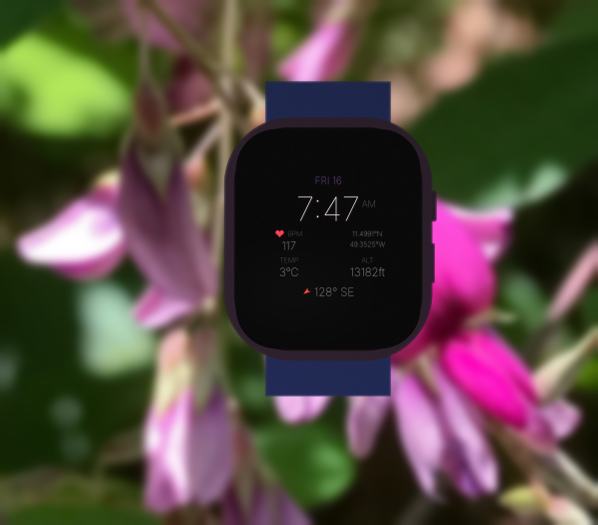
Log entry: 7:47
